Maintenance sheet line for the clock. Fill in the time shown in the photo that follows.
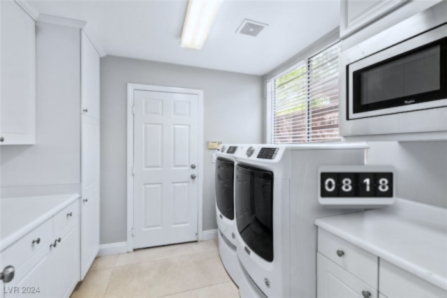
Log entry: 8:18
